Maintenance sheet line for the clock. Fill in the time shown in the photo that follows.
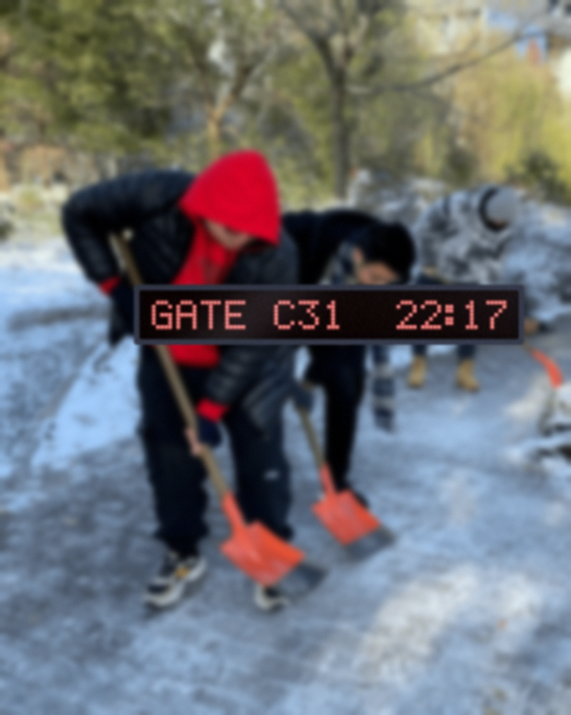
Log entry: 22:17
